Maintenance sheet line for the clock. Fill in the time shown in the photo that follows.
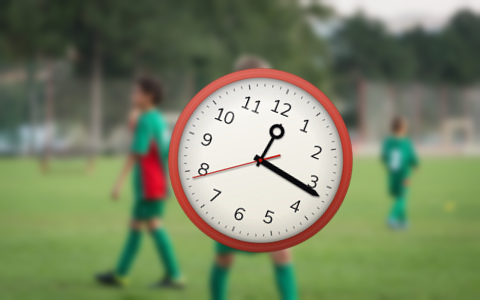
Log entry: 12:16:39
